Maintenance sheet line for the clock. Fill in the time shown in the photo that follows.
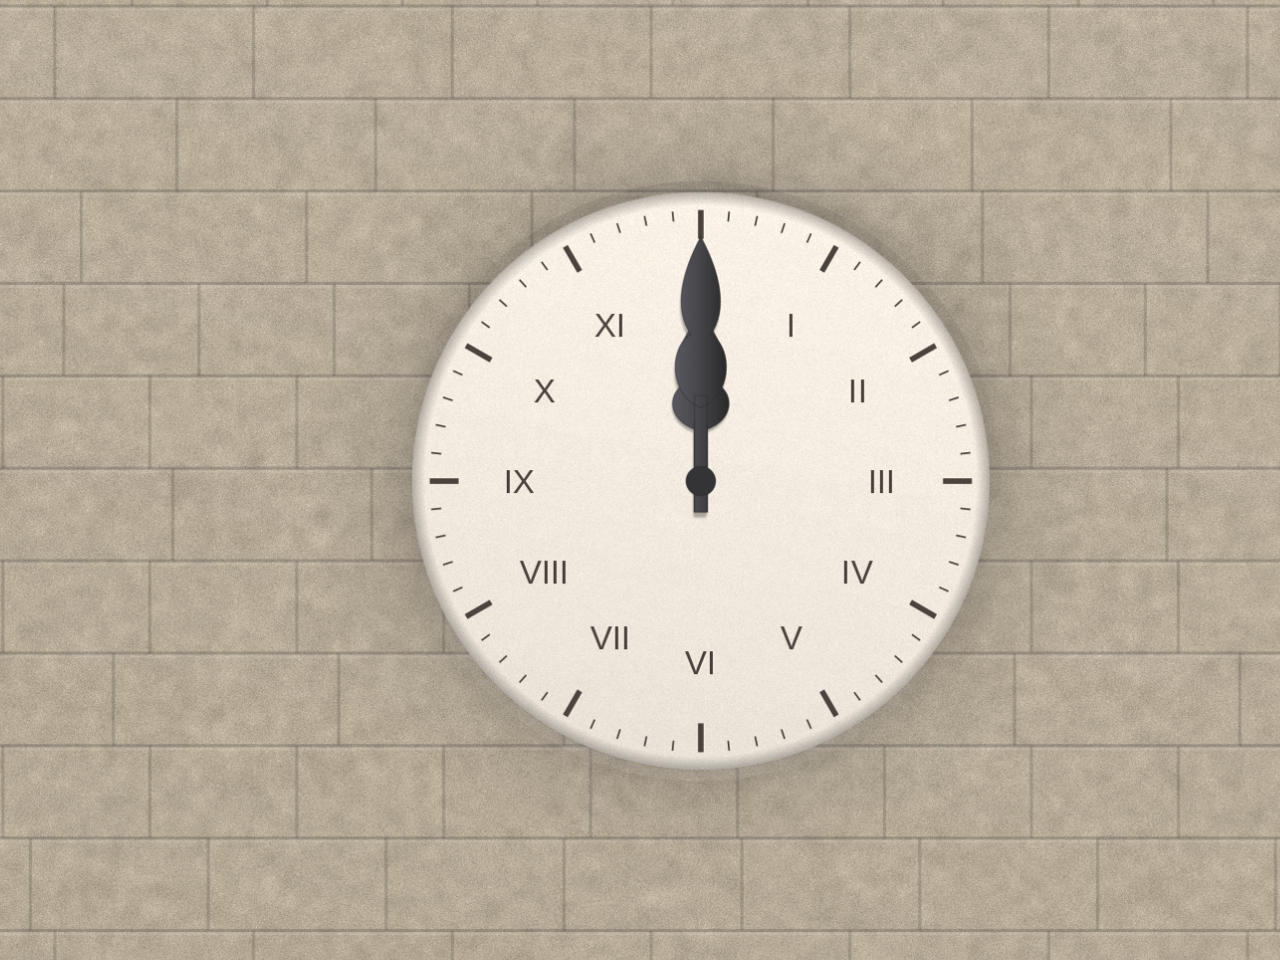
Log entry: 12:00
